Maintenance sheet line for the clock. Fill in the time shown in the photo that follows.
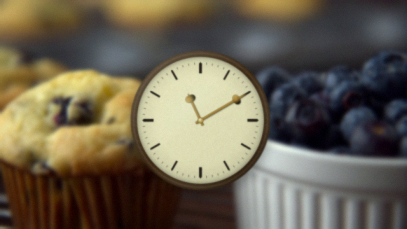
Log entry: 11:10
